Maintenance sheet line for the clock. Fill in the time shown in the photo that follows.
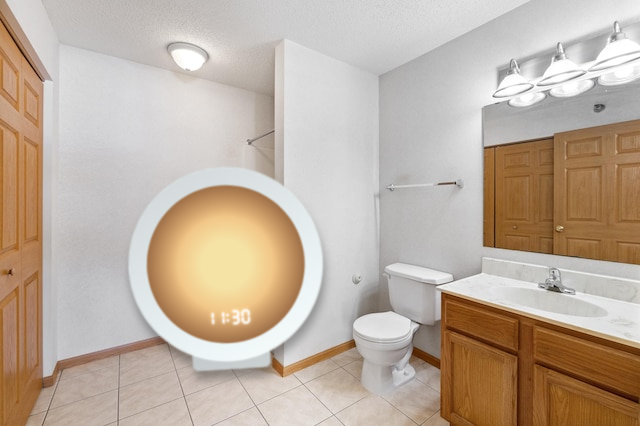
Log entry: 11:30
